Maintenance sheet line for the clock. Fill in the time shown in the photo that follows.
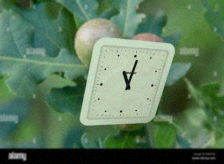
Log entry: 11:01
